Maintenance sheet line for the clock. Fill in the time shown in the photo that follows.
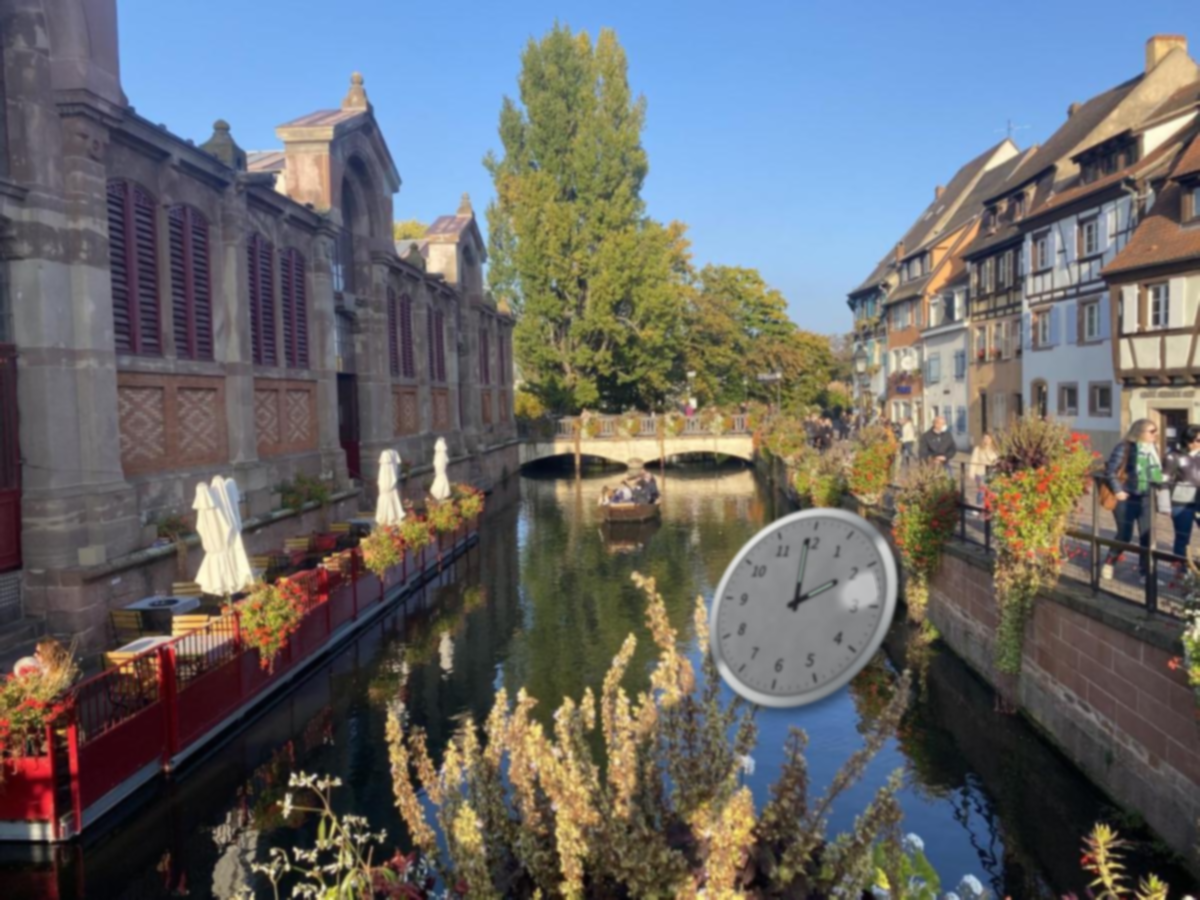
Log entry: 1:59
